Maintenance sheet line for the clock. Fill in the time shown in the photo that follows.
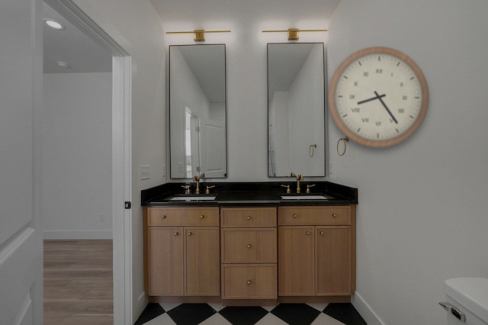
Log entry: 8:24
